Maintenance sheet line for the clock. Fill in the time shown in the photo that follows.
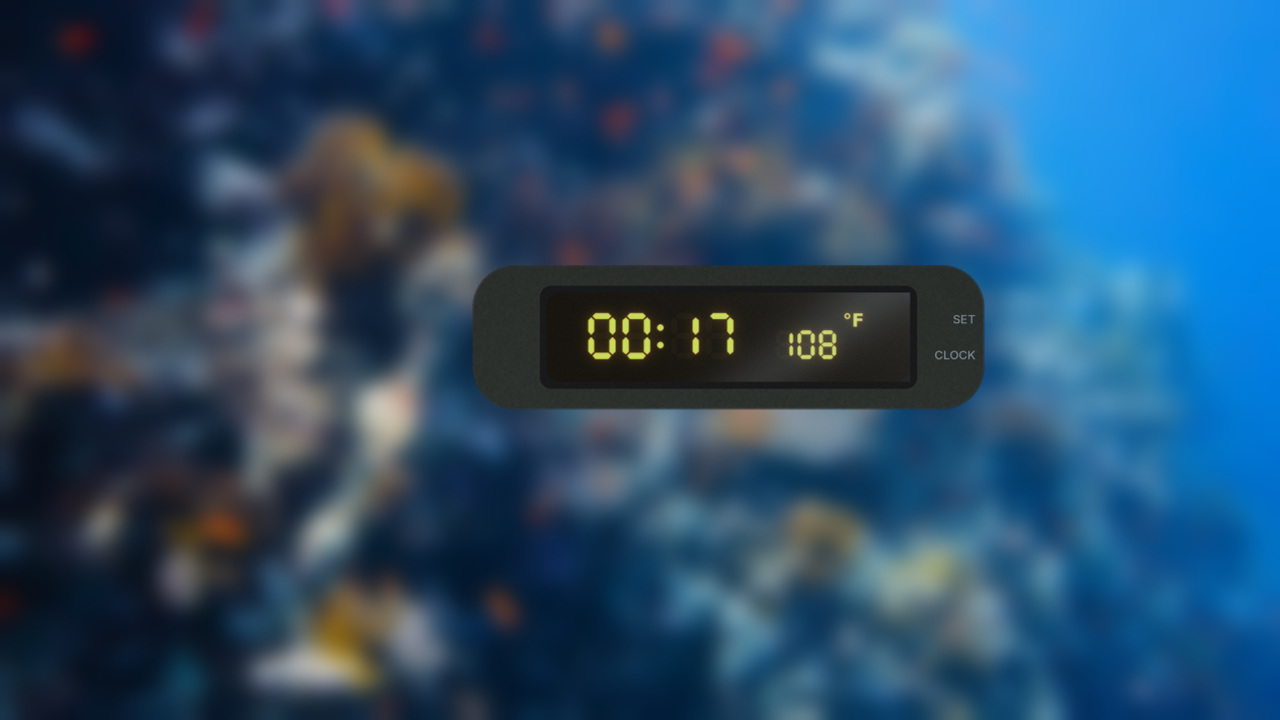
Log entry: 0:17
